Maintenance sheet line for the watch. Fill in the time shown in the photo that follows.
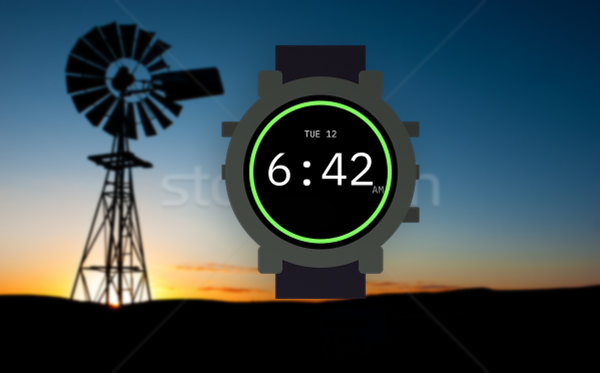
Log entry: 6:42
